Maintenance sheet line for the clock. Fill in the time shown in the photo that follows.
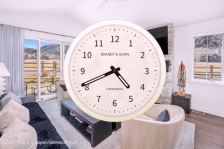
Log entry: 4:41
